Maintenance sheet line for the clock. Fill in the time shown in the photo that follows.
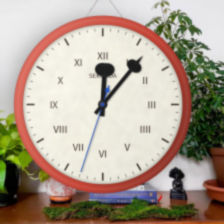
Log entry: 12:06:33
